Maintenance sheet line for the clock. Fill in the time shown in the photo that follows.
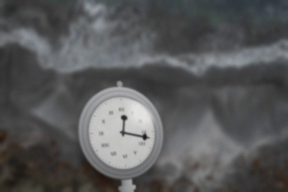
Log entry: 12:17
